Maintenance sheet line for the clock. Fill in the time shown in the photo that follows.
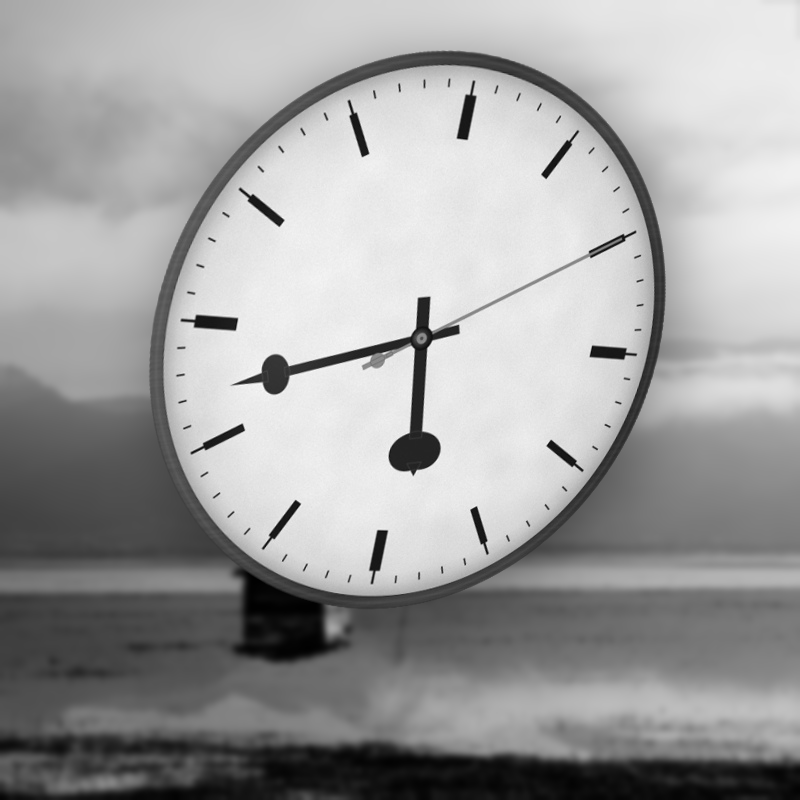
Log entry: 5:42:10
